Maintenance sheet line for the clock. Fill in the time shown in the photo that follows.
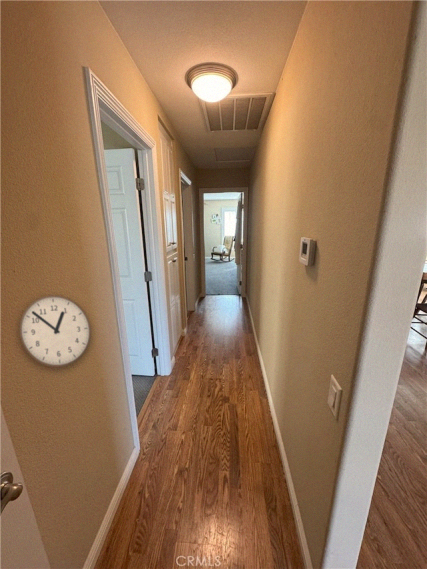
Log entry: 12:52
